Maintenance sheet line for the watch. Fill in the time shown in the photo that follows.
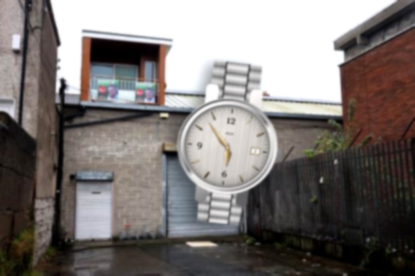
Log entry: 5:53
